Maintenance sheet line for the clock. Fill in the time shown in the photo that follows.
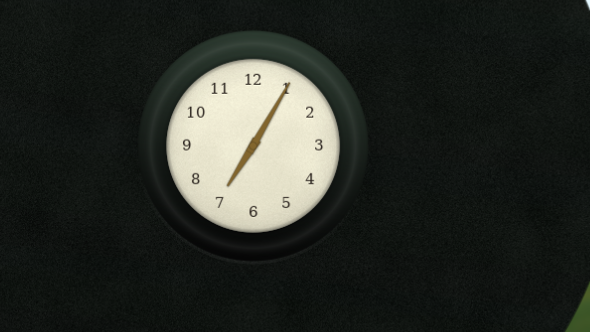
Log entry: 7:05
